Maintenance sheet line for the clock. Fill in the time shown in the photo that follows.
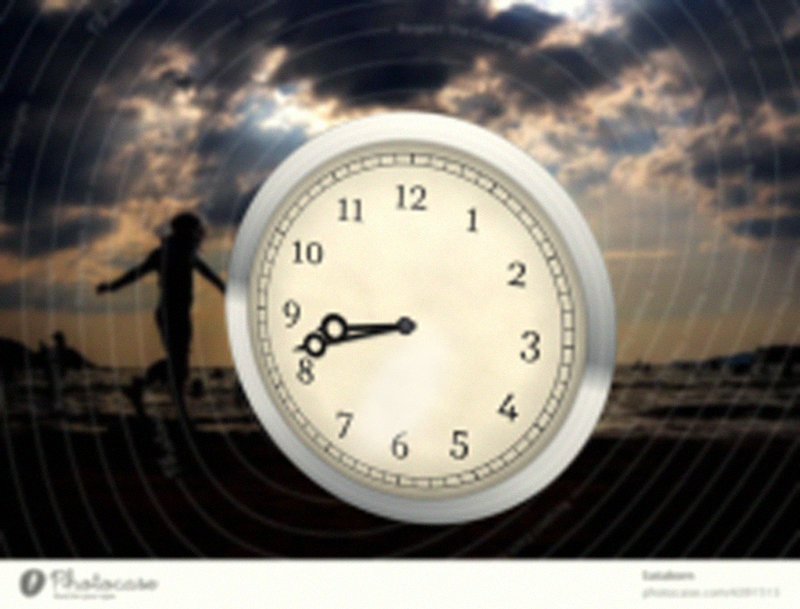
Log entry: 8:42
